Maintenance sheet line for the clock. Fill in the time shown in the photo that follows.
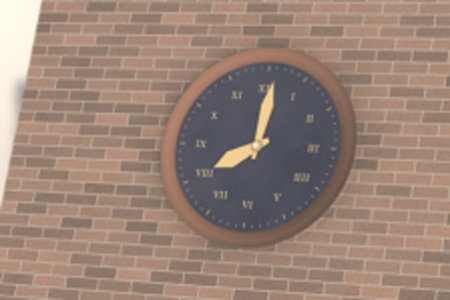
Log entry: 8:01
